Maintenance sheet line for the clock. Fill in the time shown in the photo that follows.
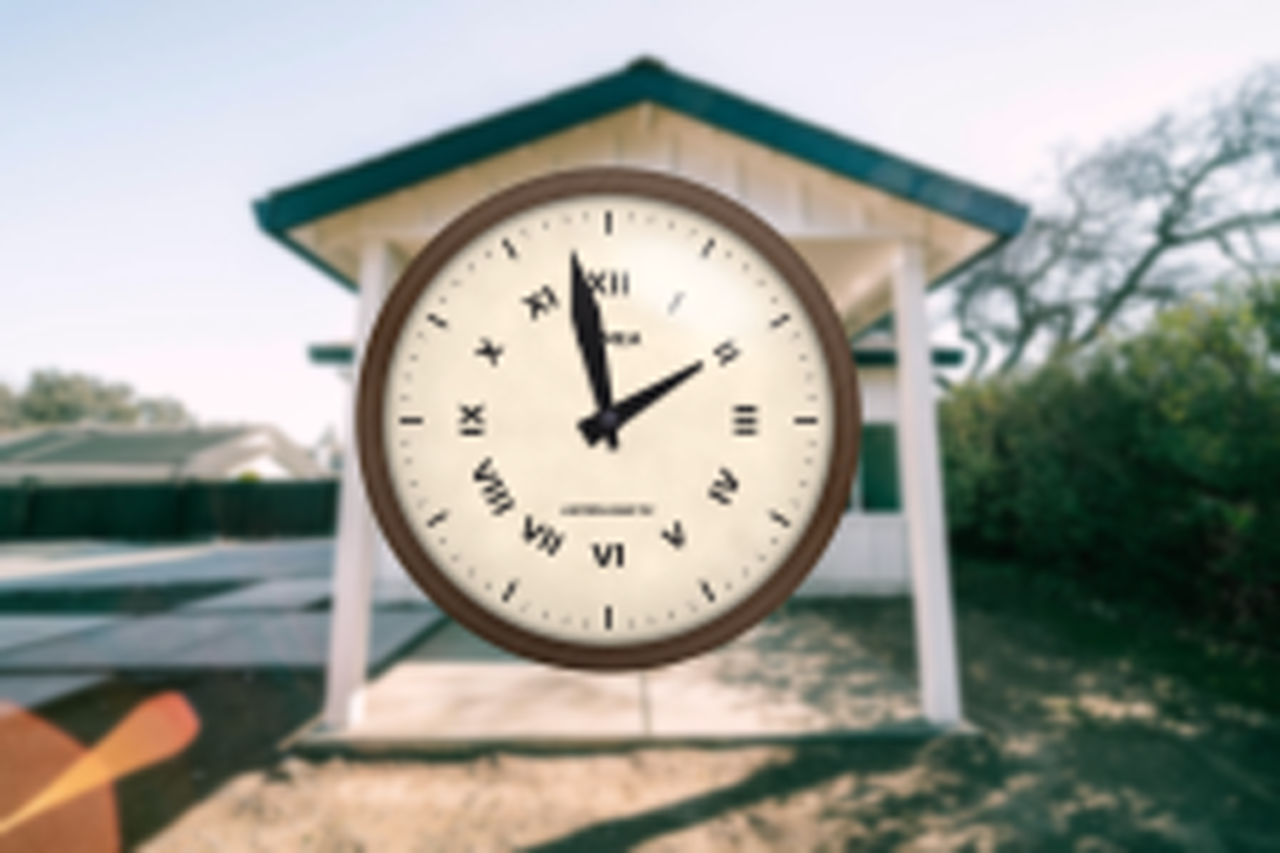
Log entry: 1:58
